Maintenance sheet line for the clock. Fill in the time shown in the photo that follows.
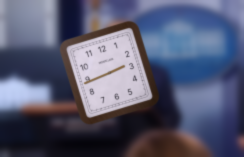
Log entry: 2:44
